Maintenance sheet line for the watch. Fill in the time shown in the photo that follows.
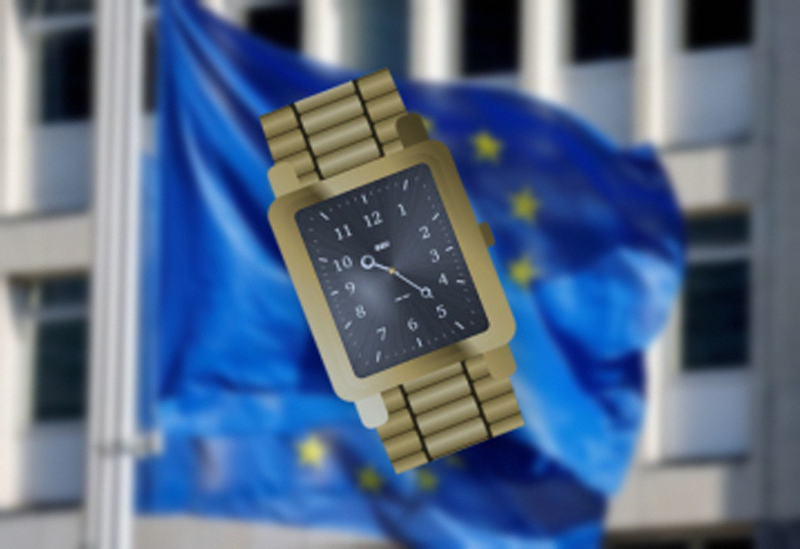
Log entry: 10:24
